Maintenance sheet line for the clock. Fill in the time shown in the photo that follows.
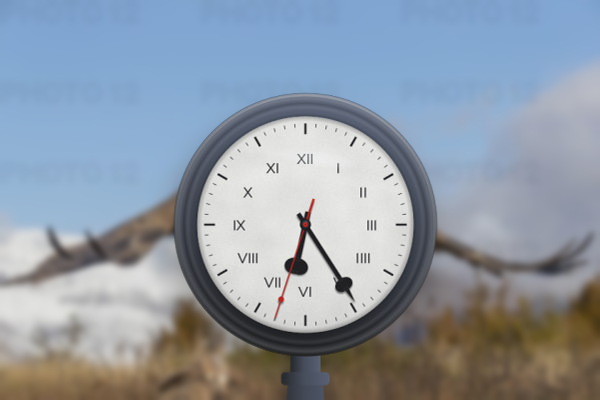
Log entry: 6:24:33
